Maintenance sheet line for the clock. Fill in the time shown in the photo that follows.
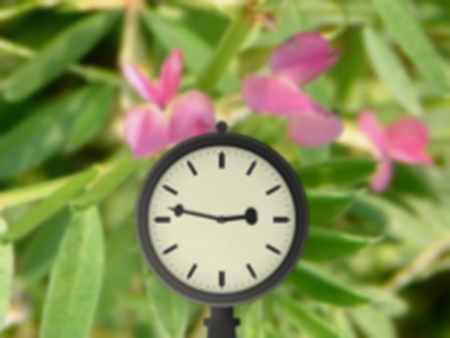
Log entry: 2:47
